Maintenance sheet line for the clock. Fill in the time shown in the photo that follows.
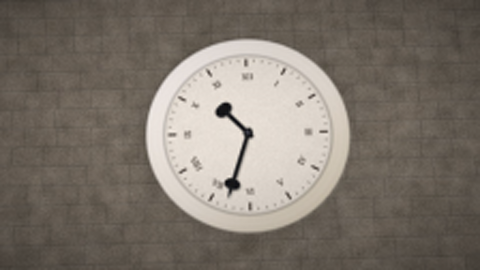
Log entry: 10:33
